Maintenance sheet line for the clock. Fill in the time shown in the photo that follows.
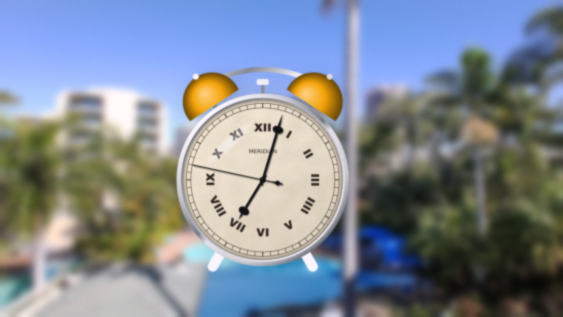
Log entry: 7:02:47
